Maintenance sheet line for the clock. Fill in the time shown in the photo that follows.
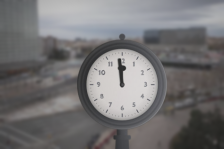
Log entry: 11:59
